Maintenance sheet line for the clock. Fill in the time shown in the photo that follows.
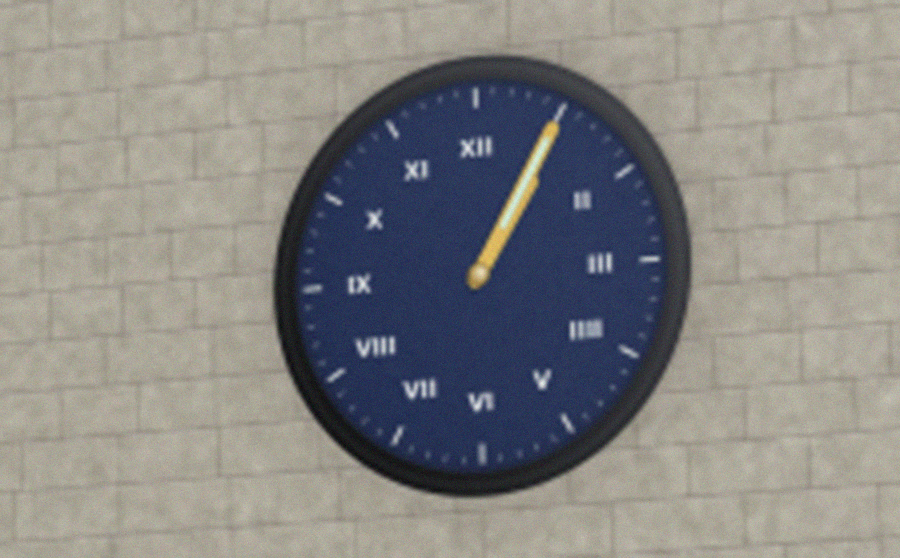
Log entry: 1:05
